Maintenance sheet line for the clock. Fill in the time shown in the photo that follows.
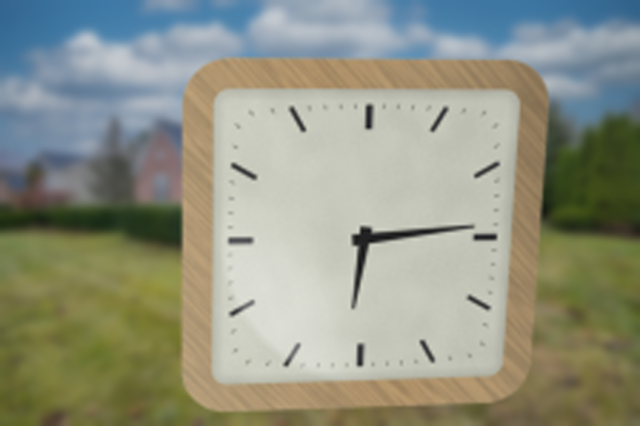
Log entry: 6:14
